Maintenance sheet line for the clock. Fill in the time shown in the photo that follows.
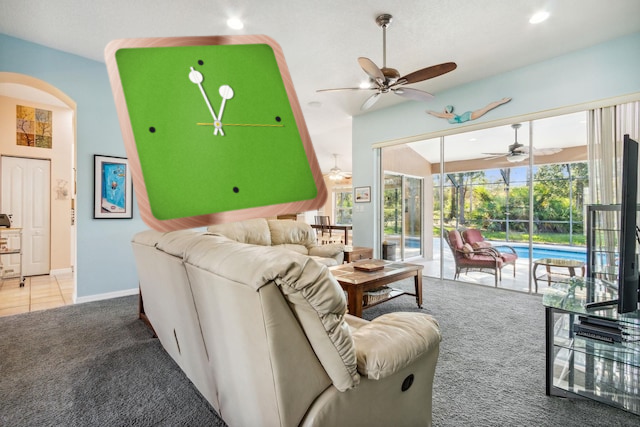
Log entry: 12:58:16
